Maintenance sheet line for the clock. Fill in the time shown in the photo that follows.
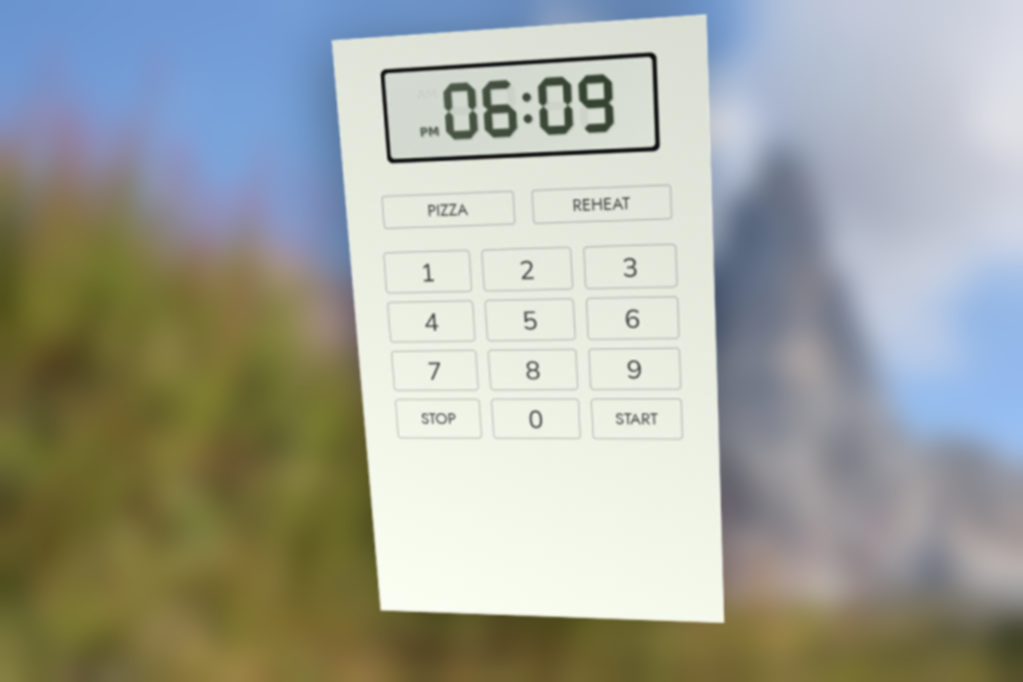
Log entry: 6:09
